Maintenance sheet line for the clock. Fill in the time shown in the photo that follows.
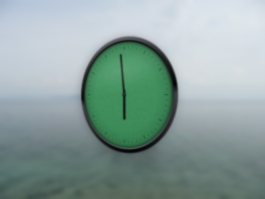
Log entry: 5:59
